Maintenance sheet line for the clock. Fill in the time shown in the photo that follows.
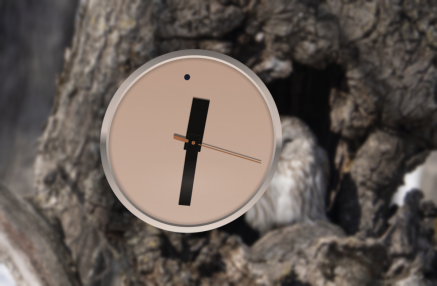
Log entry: 12:32:19
